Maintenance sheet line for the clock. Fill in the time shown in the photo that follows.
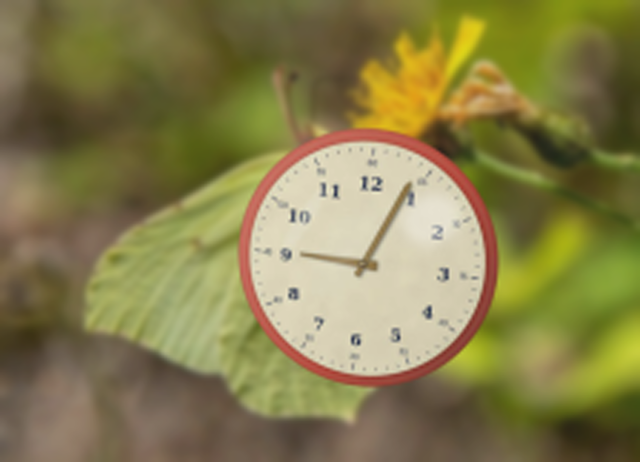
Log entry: 9:04
